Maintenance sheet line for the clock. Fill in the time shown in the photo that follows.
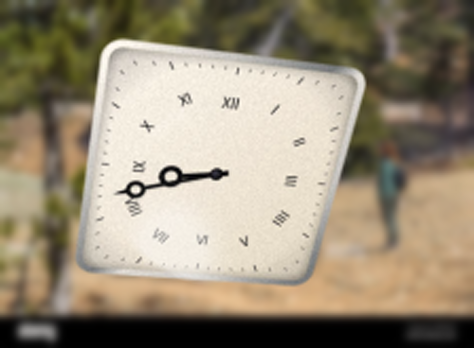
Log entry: 8:42
